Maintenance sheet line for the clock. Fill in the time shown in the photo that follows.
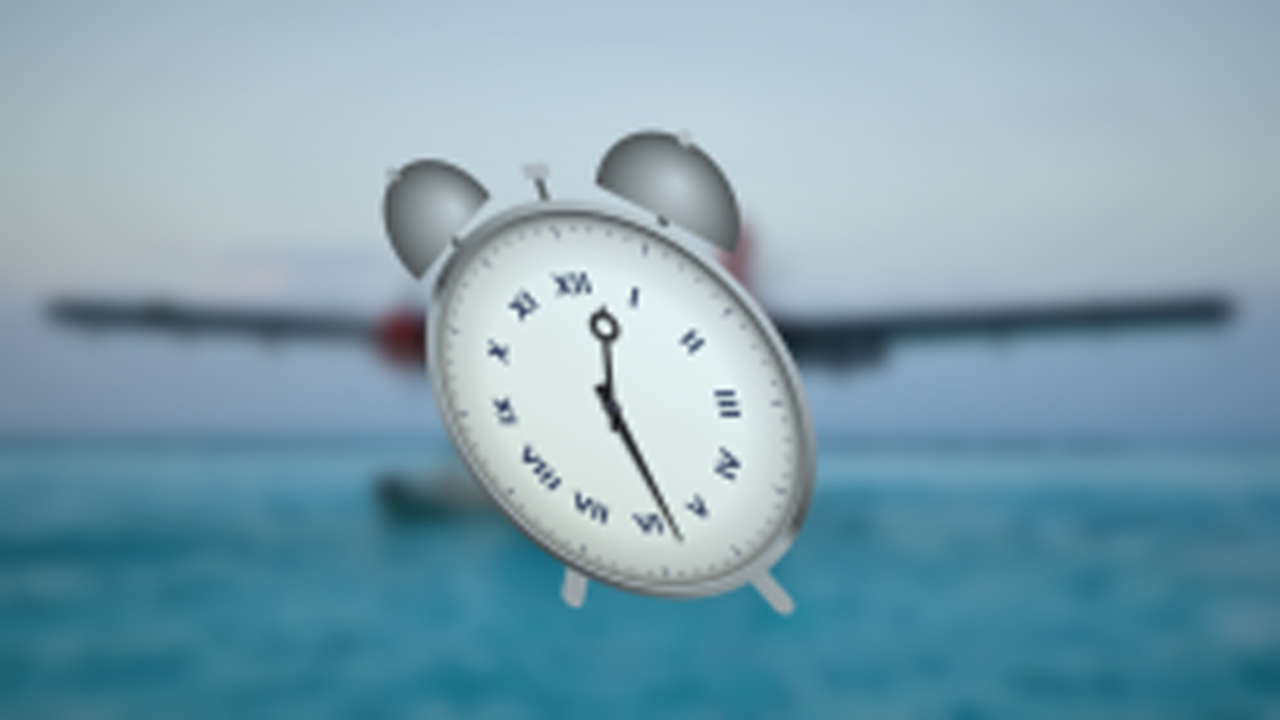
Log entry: 12:28
